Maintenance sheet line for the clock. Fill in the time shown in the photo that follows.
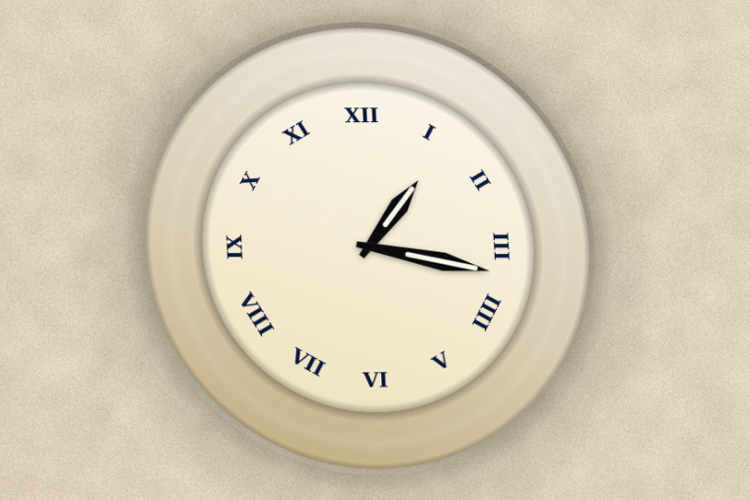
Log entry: 1:17
